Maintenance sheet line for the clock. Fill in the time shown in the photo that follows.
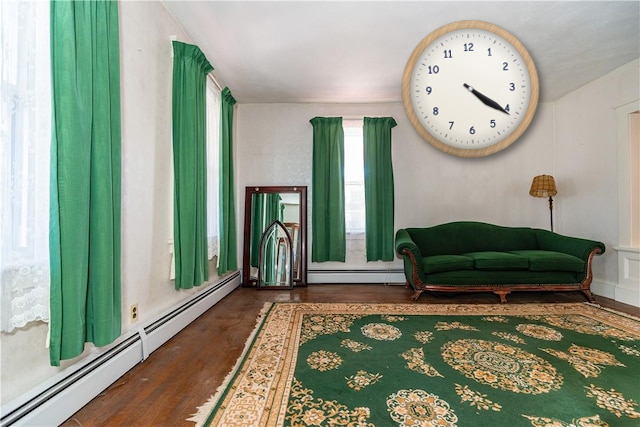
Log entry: 4:21
